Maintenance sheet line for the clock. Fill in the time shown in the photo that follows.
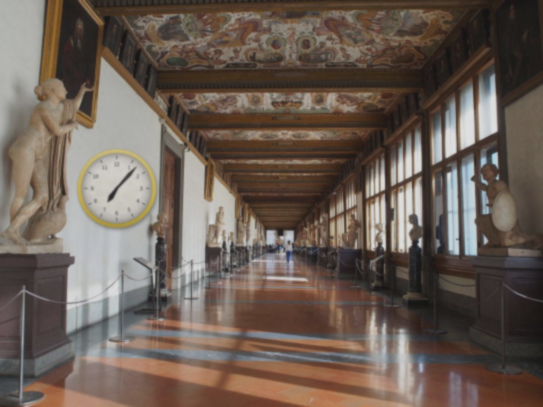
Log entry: 7:07
